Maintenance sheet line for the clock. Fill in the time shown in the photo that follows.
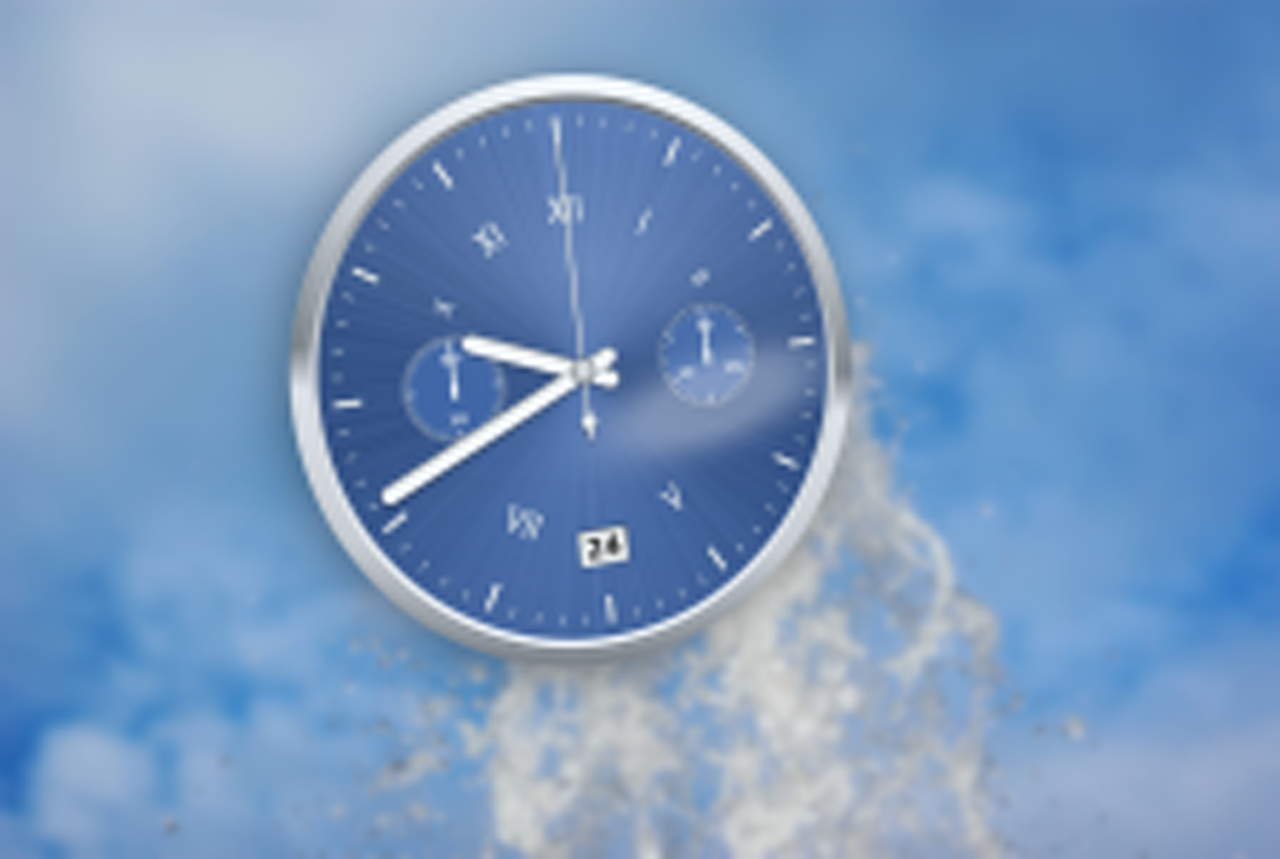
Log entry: 9:41
